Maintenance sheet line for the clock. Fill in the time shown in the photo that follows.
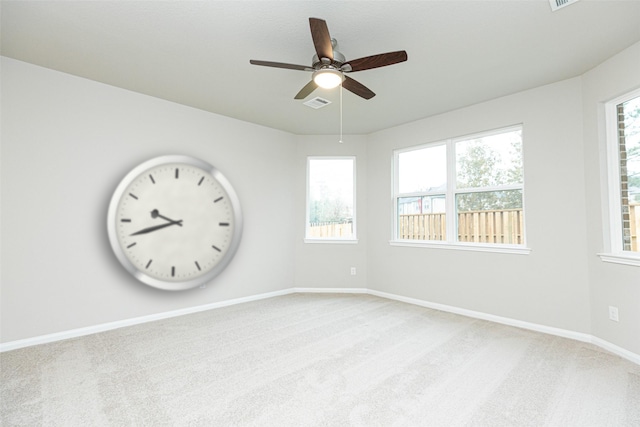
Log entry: 9:42
